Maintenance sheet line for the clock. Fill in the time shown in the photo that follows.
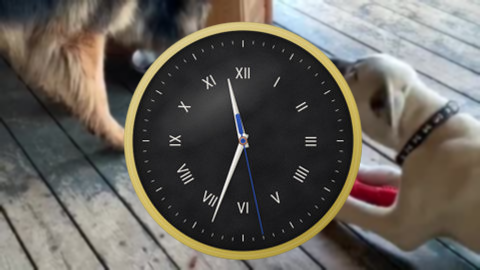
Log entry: 11:33:28
